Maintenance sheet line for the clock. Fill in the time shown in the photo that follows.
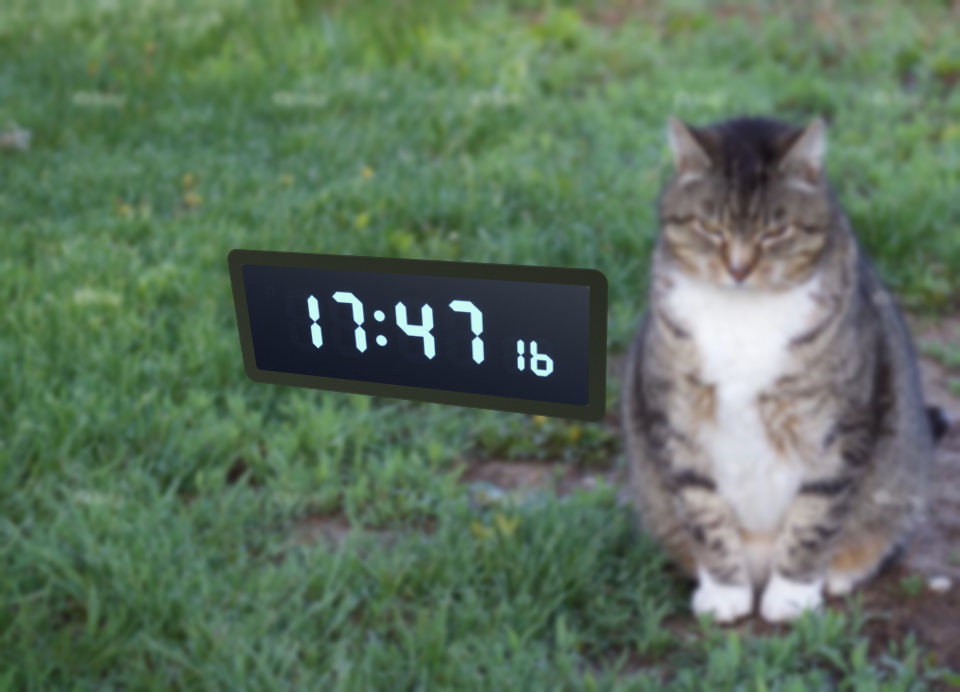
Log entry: 17:47:16
